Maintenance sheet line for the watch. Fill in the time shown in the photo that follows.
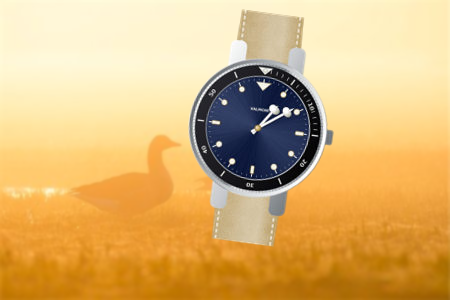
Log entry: 1:09
